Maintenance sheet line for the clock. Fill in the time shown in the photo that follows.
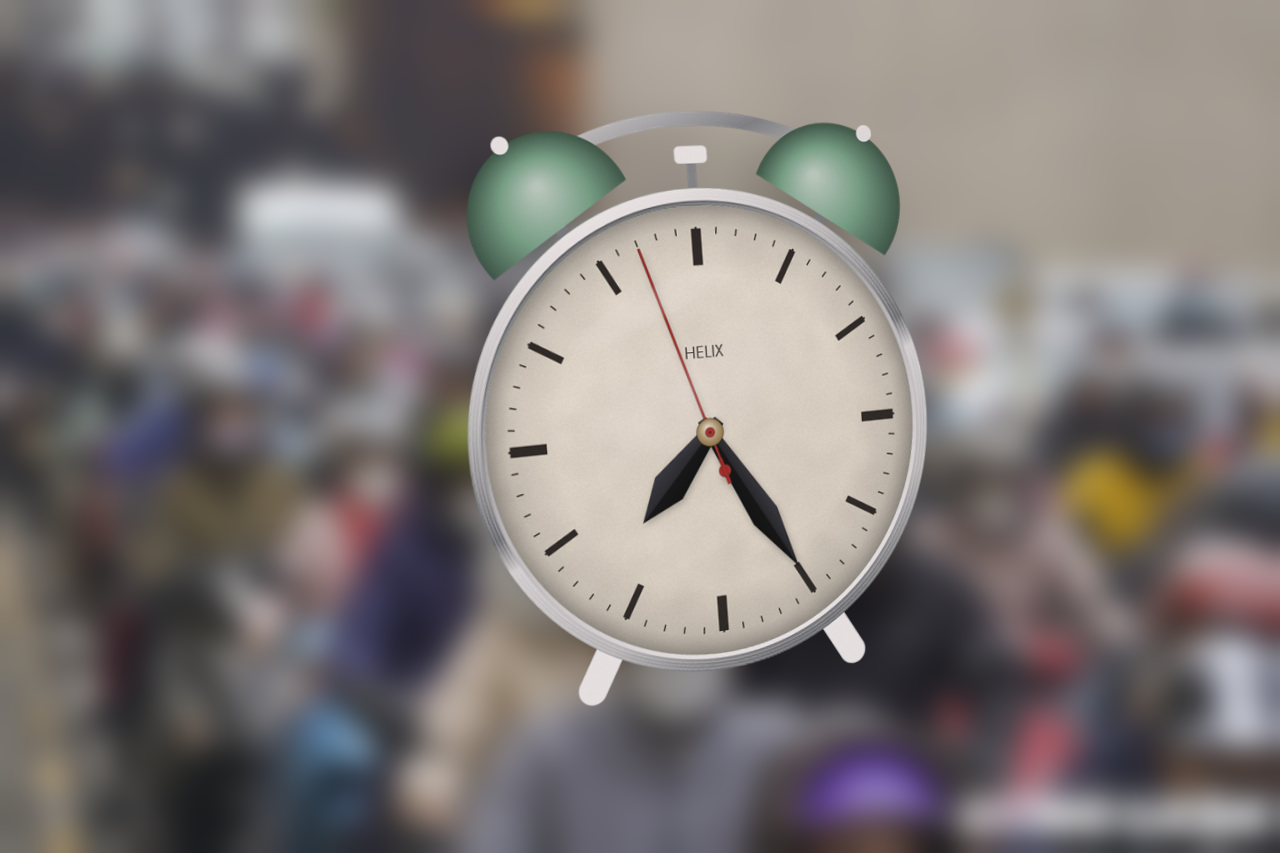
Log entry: 7:24:57
